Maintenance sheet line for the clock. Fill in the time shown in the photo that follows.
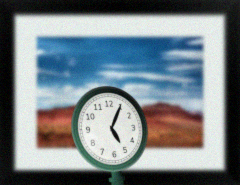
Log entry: 5:05
